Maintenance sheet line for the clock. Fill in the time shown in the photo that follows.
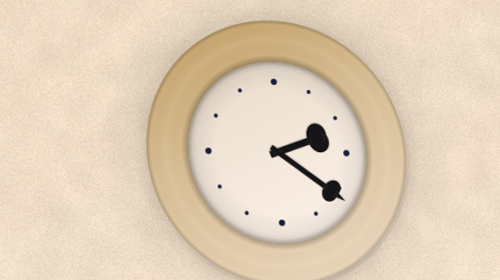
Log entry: 2:21
